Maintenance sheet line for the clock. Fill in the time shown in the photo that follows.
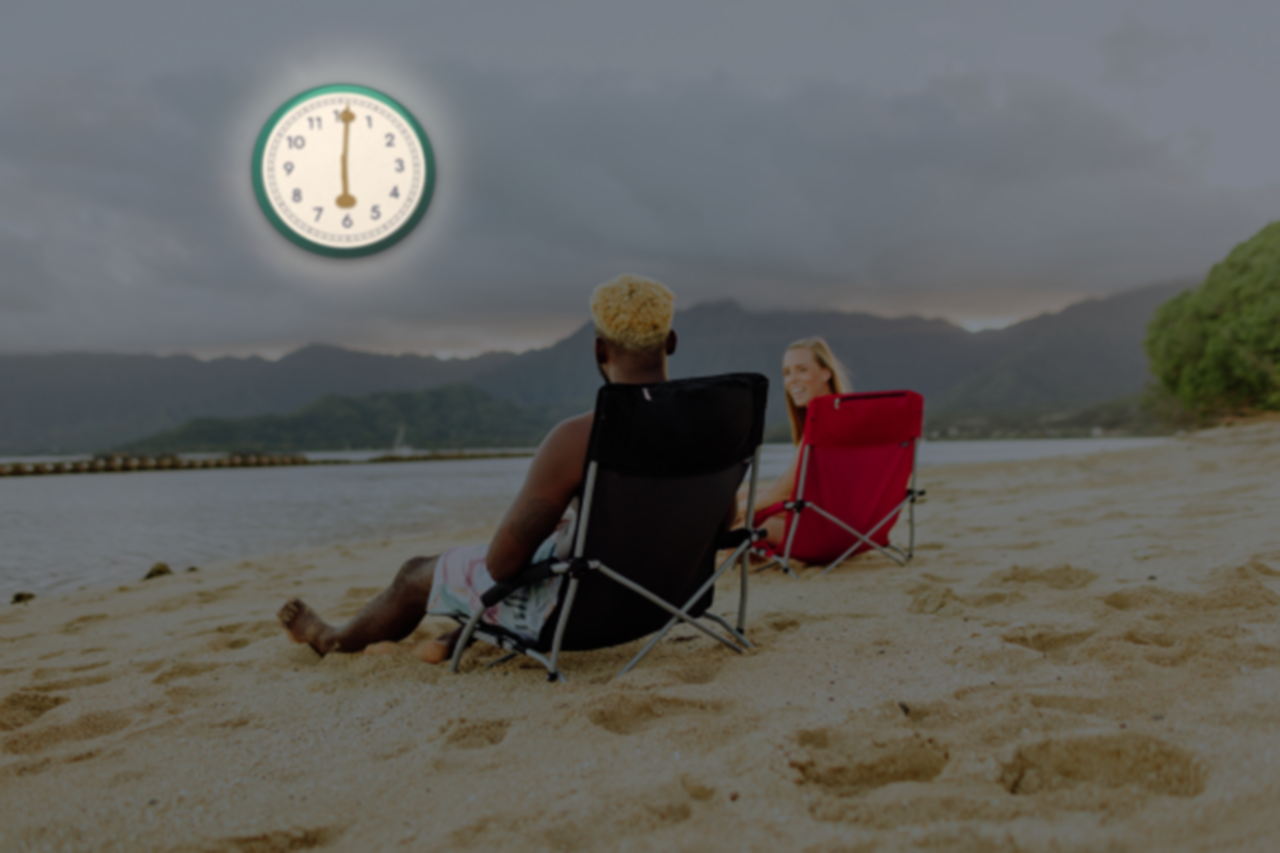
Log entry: 6:01
